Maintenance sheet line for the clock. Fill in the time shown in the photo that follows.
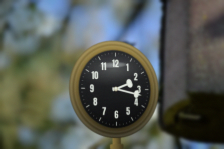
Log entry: 2:17
